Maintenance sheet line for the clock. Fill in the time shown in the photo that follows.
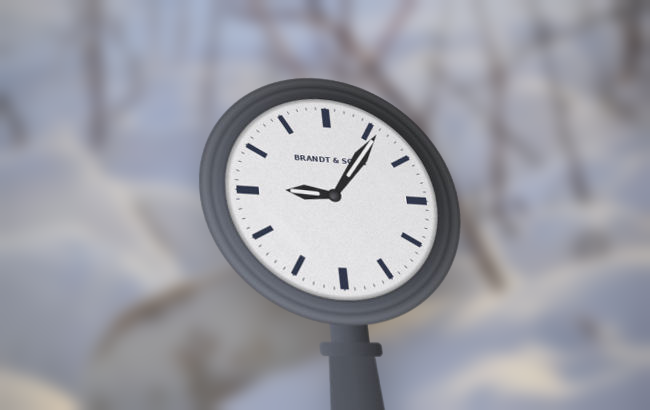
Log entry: 9:06
